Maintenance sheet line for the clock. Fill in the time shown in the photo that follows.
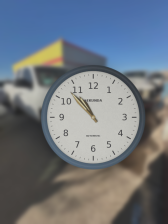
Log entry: 10:53
